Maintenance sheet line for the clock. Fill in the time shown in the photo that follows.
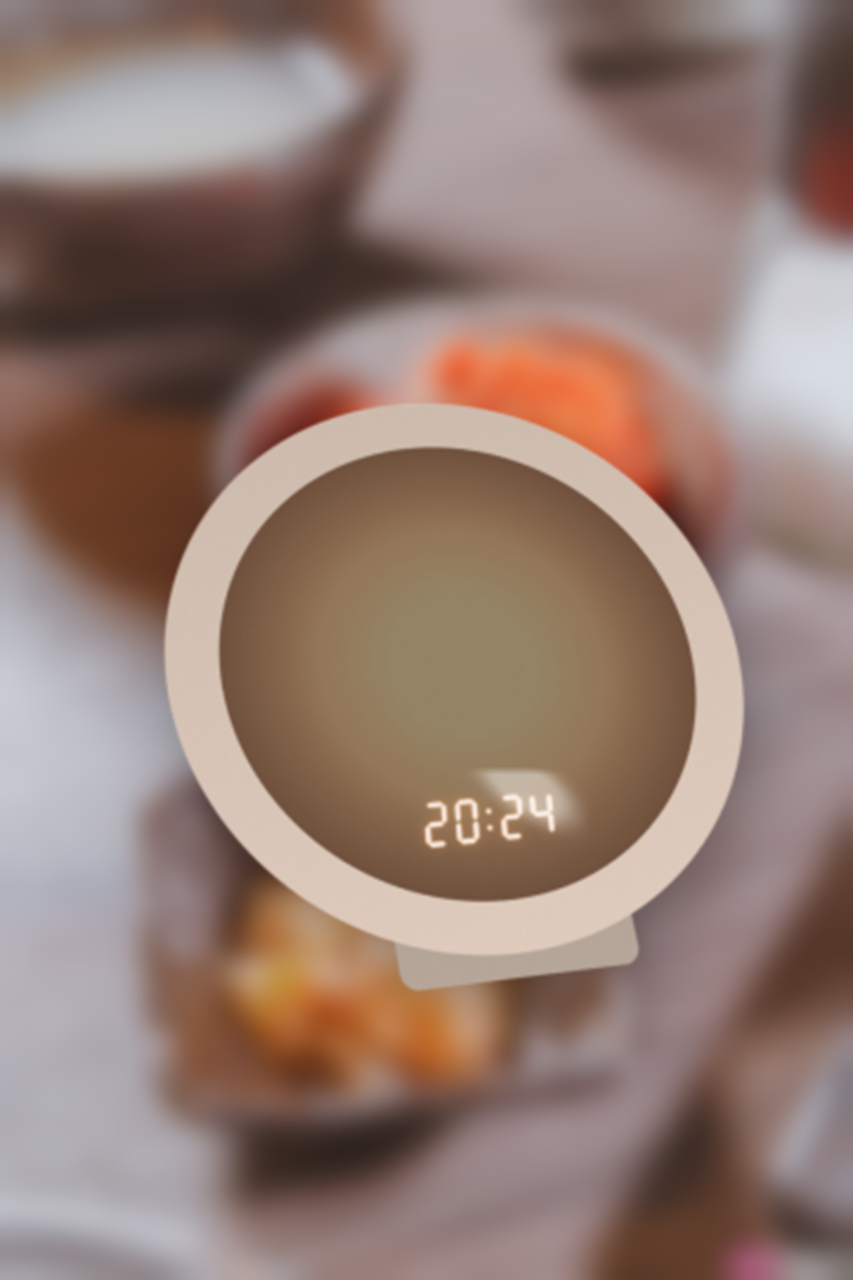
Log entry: 20:24
